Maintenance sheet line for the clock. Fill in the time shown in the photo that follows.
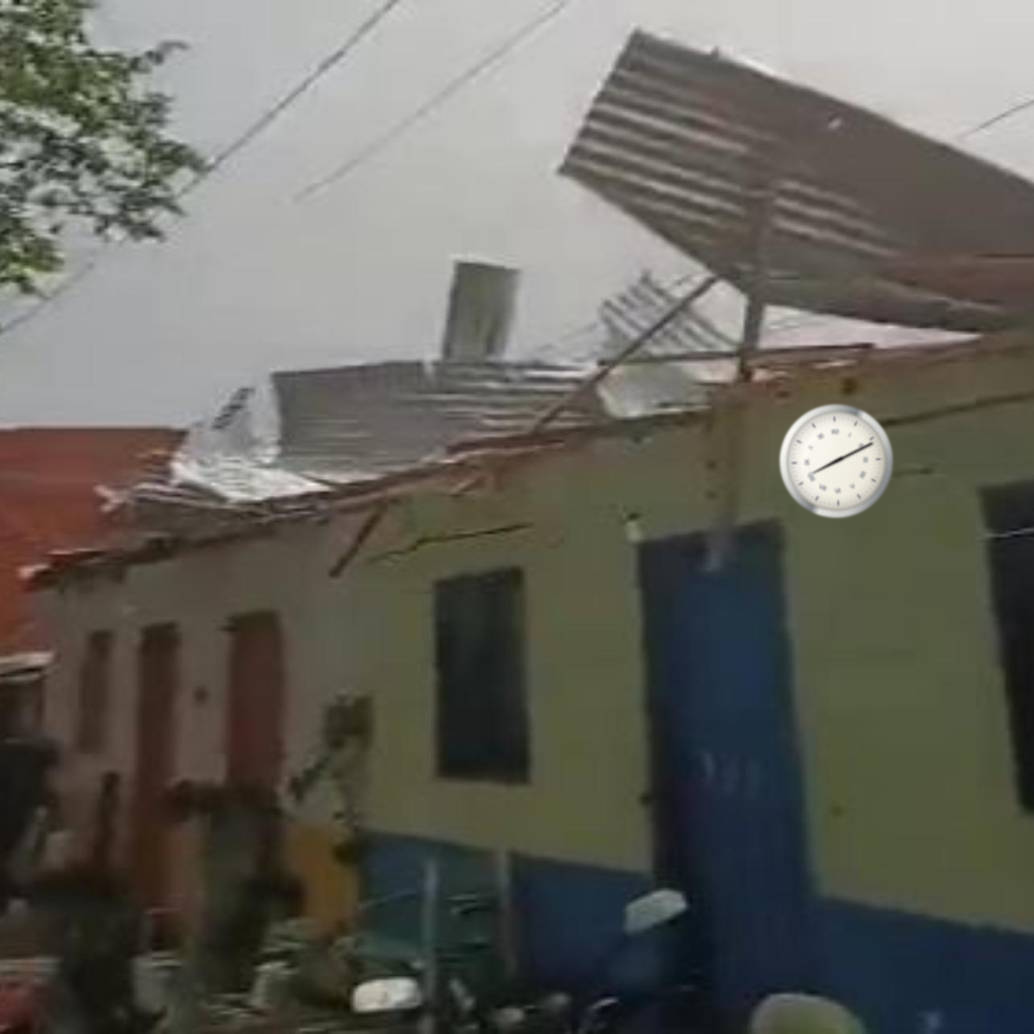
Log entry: 8:11
